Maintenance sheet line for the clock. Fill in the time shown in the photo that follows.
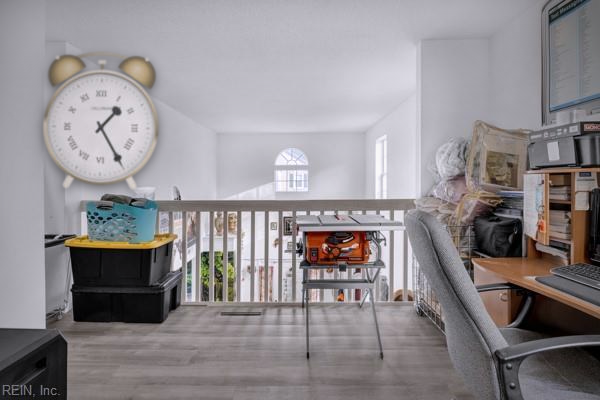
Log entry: 1:25
